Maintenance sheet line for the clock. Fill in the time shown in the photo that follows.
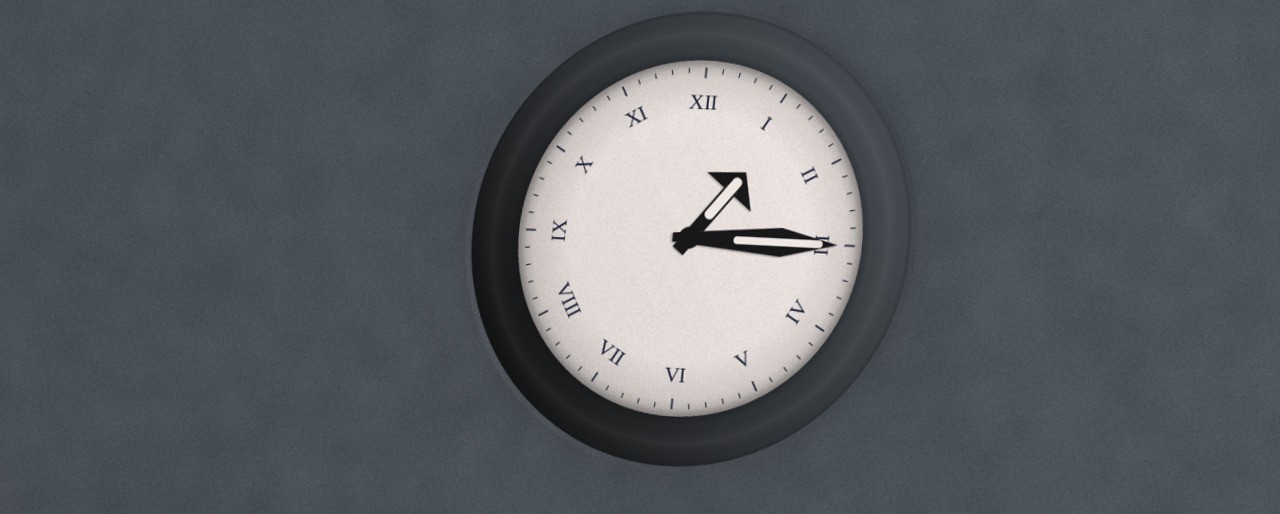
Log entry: 1:15
